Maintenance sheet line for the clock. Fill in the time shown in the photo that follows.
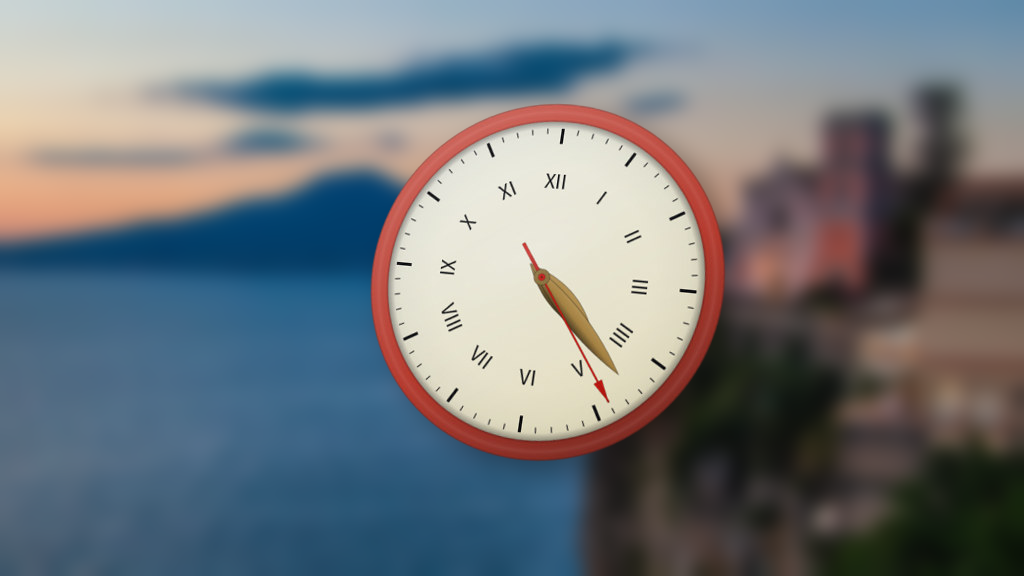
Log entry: 4:22:24
